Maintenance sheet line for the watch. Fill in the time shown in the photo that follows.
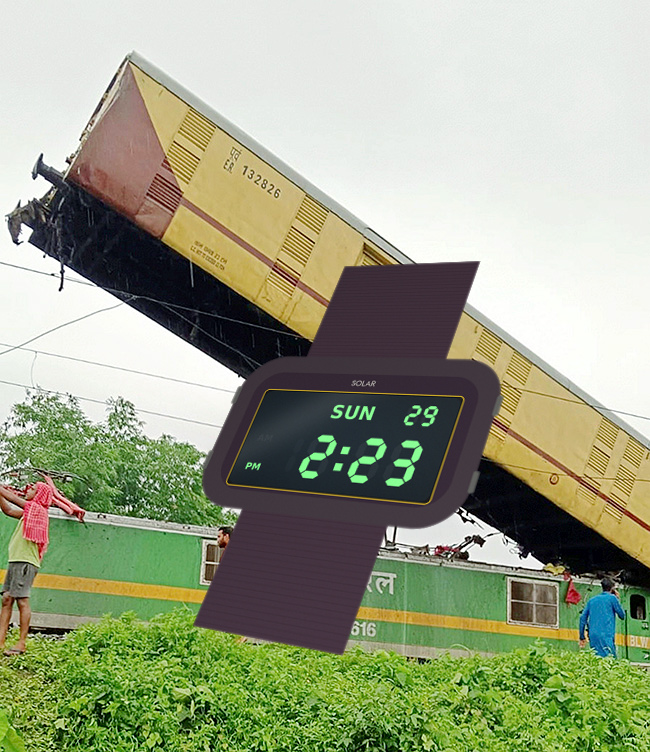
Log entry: 2:23
